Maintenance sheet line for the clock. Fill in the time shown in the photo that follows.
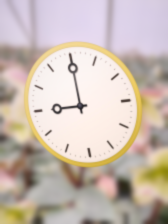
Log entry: 9:00
